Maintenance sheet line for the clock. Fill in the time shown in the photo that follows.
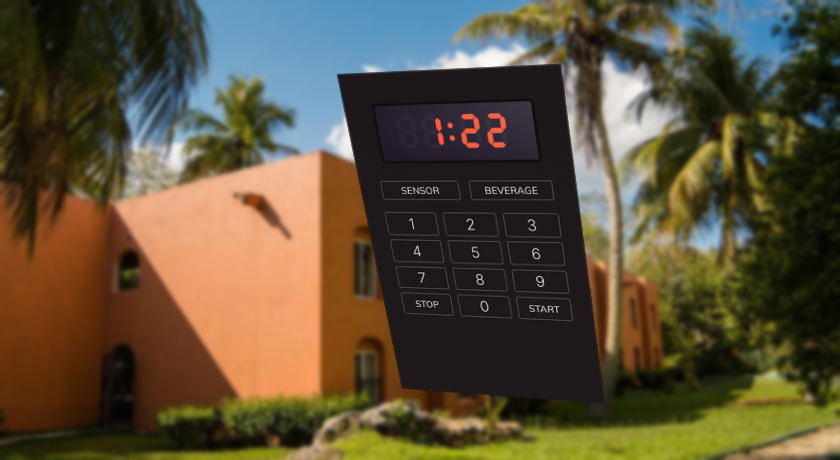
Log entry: 1:22
